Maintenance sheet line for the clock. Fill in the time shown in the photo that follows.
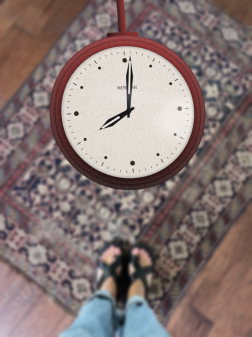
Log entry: 8:01
